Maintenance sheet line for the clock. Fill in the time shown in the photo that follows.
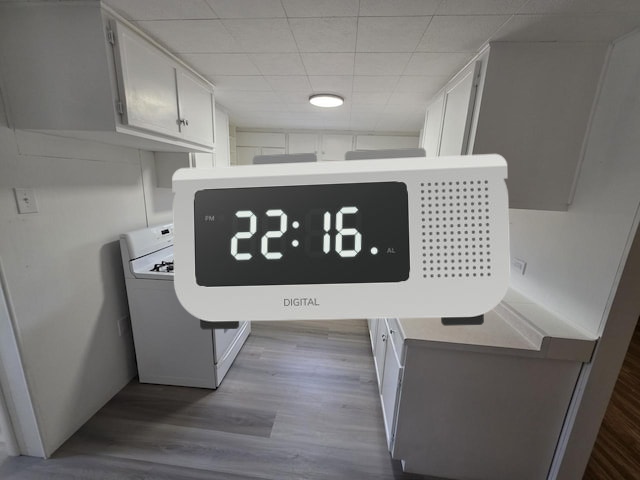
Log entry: 22:16
